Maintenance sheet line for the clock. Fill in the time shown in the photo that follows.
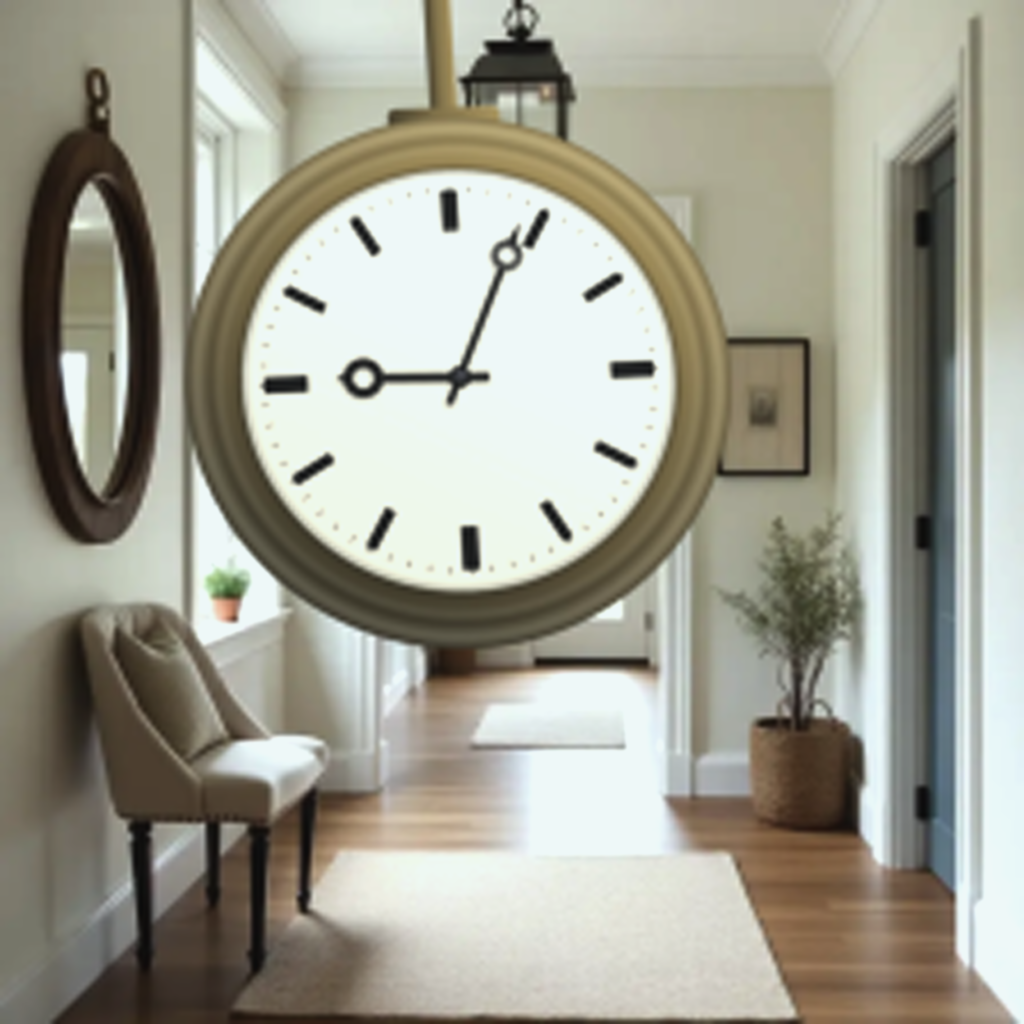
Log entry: 9:04
